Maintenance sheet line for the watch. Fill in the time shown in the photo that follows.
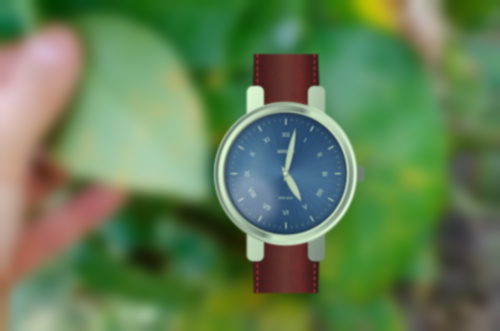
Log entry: 5:02
